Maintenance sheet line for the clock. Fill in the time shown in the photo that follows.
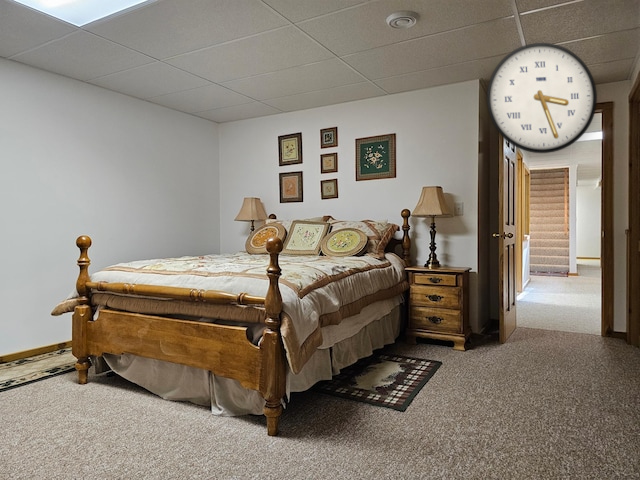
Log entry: 3:27
